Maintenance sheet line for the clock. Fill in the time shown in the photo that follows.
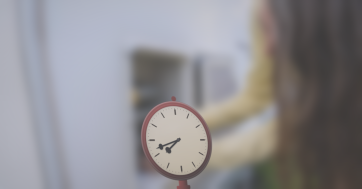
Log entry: 7:42
